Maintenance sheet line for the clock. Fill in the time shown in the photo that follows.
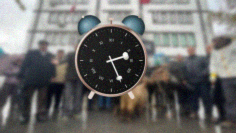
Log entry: 2:26
